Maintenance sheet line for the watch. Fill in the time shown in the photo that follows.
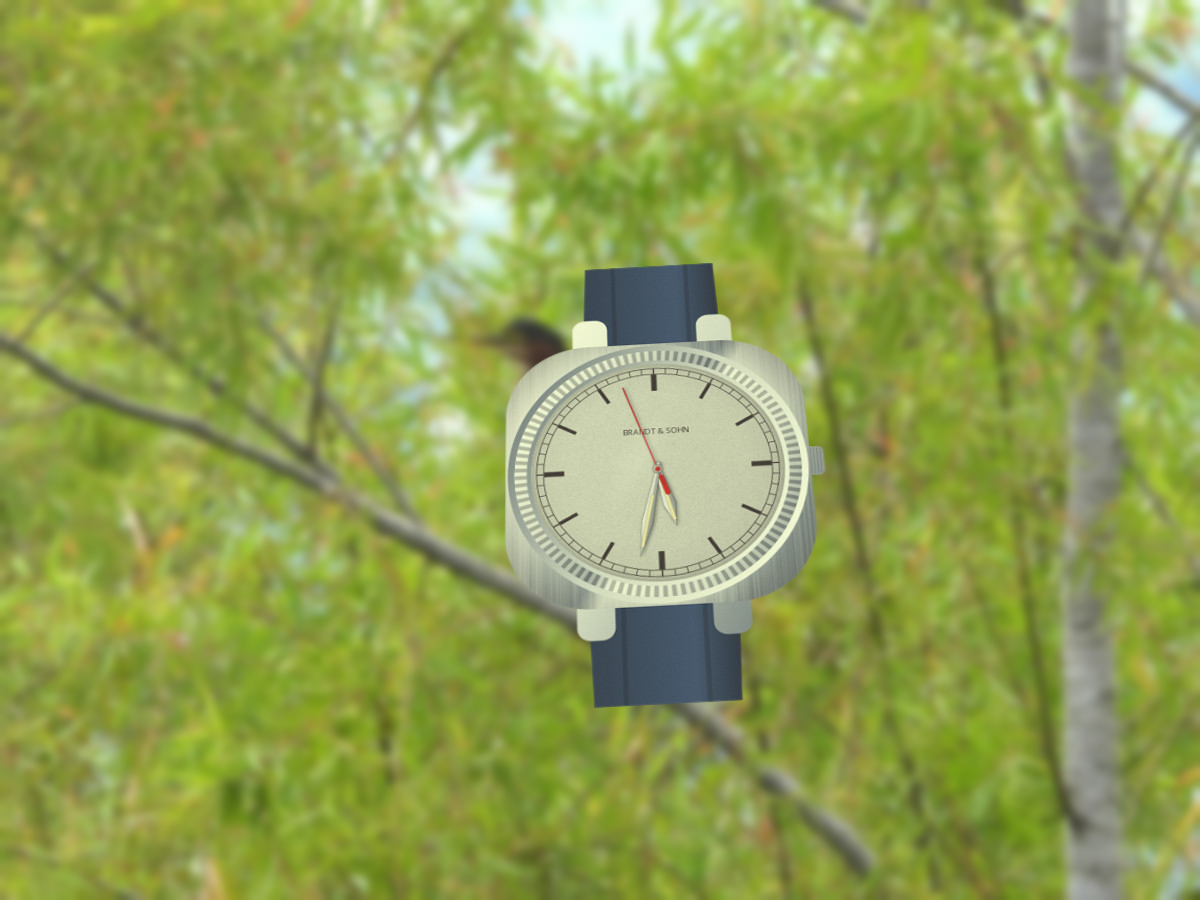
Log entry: 5:31:57
